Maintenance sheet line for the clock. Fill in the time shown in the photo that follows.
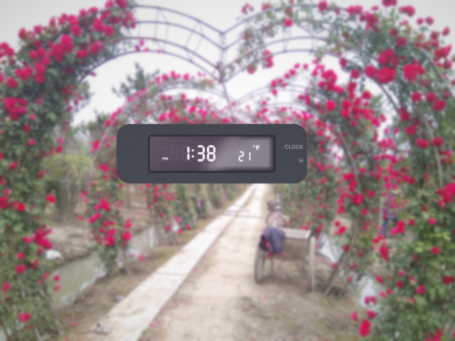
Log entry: 1:38
